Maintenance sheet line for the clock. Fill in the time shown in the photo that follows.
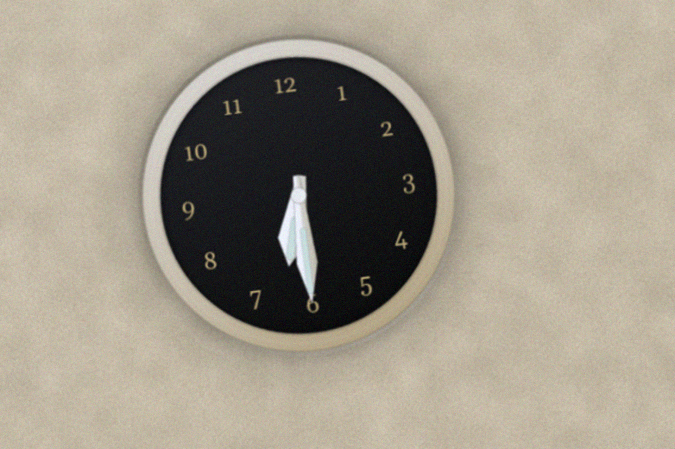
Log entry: 6:30
